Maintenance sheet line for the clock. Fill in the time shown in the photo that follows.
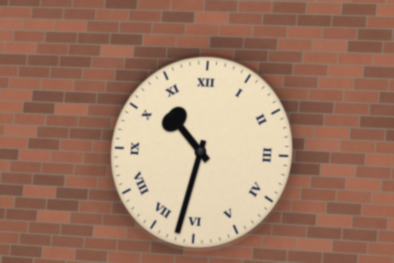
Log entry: 10:32
